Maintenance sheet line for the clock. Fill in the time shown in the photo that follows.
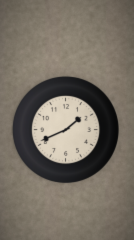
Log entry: 1:41
